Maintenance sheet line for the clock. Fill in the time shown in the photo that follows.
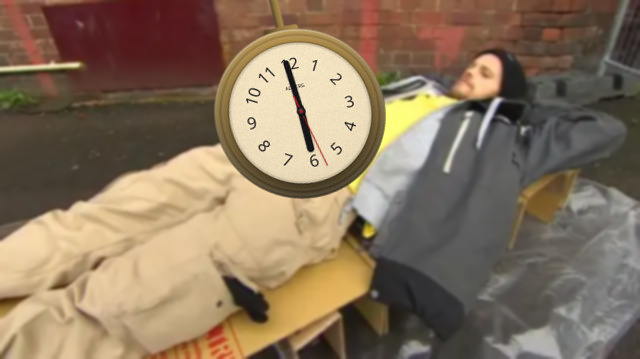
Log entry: 5:59:28
